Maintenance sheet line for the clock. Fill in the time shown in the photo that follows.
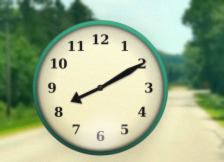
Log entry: 8:10
